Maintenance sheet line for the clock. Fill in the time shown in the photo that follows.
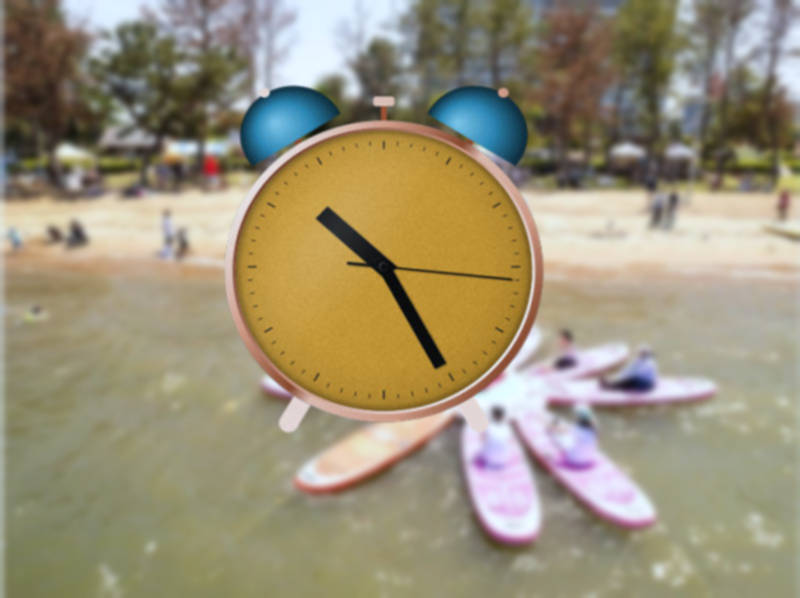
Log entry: 10:25:16
